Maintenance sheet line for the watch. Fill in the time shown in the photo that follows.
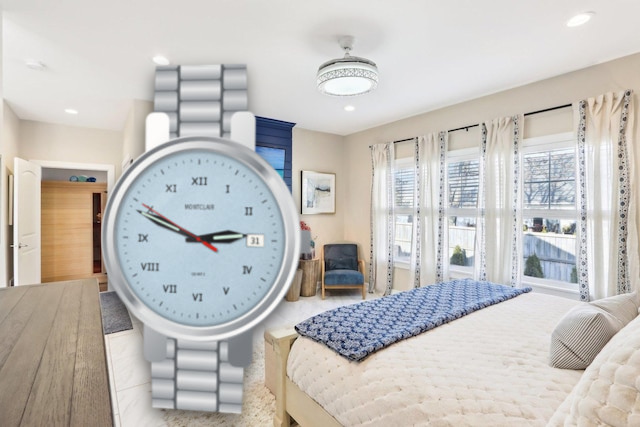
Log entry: 2:48:50
